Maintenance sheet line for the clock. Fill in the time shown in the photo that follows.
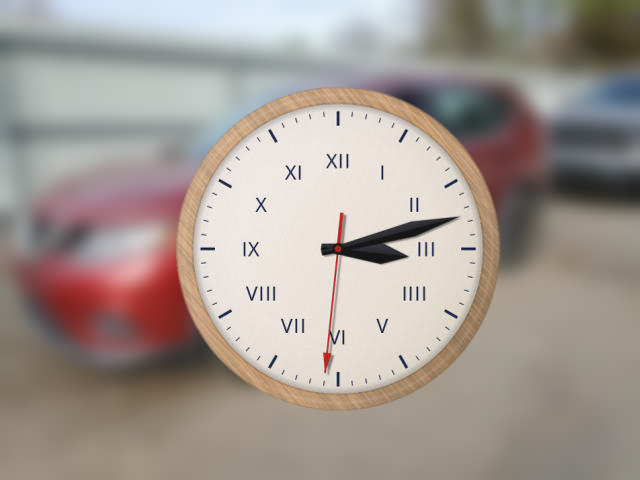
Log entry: 3:12:31
